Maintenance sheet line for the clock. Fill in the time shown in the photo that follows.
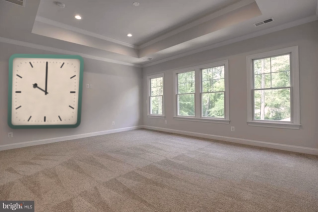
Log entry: 10:00
